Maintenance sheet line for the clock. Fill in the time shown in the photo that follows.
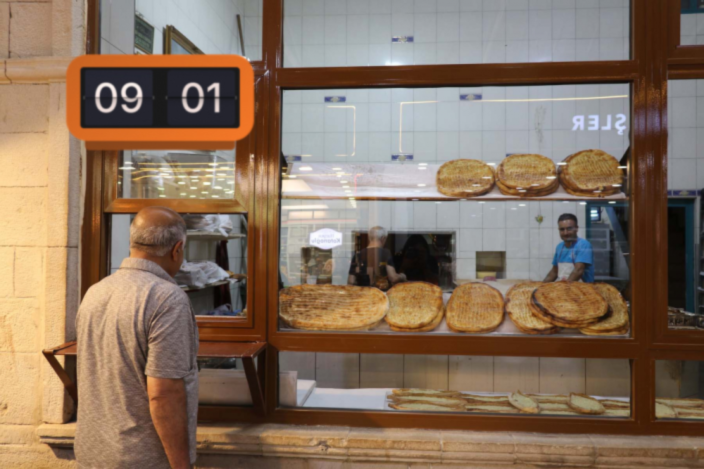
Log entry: 9:01
